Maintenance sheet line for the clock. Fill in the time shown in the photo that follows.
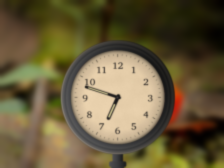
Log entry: 6:48
